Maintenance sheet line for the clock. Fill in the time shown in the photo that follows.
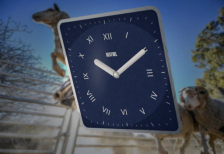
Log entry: 10:10
